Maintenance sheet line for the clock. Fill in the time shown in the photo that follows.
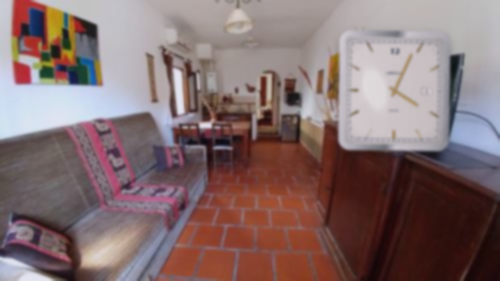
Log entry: 4:04
